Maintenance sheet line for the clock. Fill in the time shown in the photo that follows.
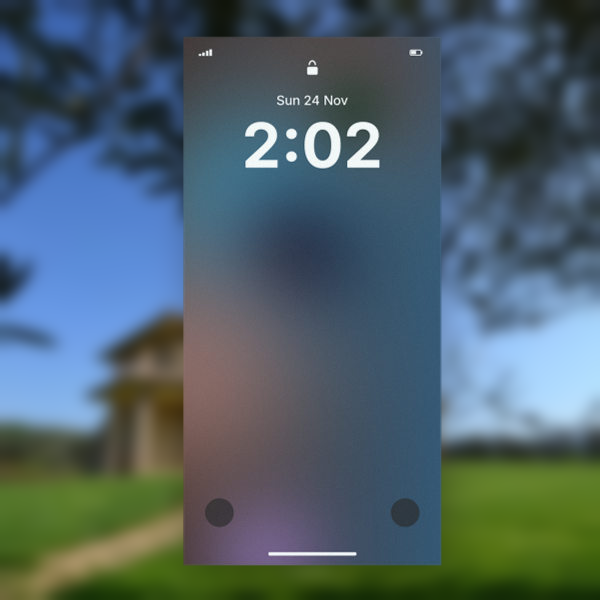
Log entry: 2:02
